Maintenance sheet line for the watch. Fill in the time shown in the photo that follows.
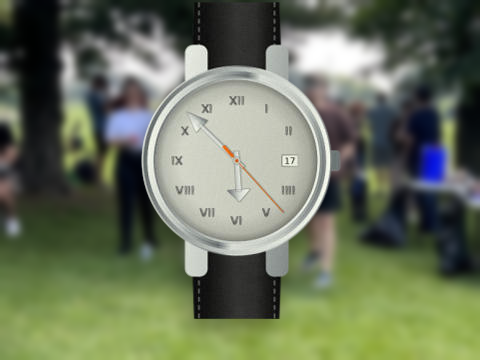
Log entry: 5:52:23
